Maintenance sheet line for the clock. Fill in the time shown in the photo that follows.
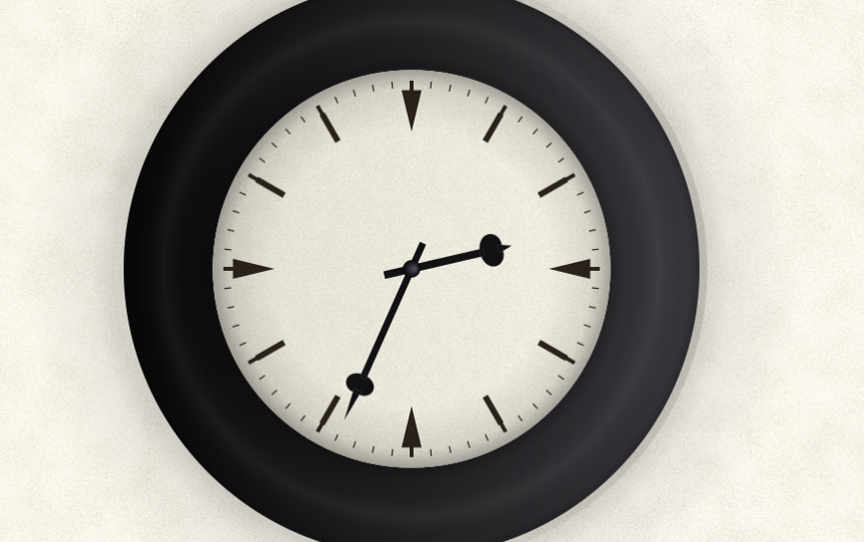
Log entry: 2:34
